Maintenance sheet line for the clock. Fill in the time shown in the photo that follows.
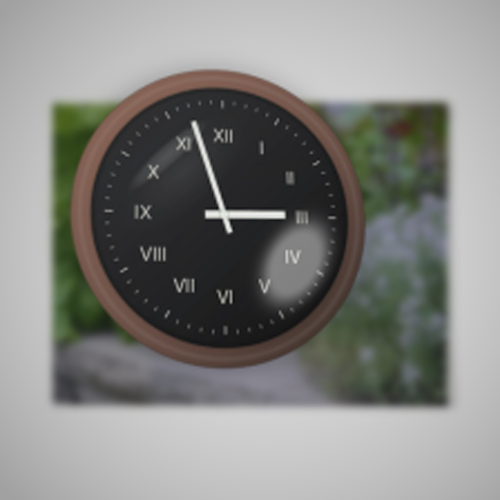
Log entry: 2:57
